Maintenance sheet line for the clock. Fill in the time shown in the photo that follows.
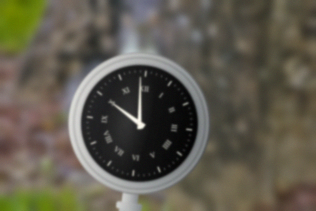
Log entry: 9:59
